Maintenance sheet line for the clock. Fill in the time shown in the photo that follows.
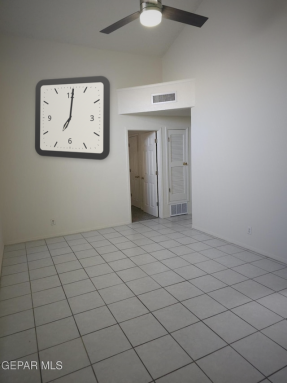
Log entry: 7:01
